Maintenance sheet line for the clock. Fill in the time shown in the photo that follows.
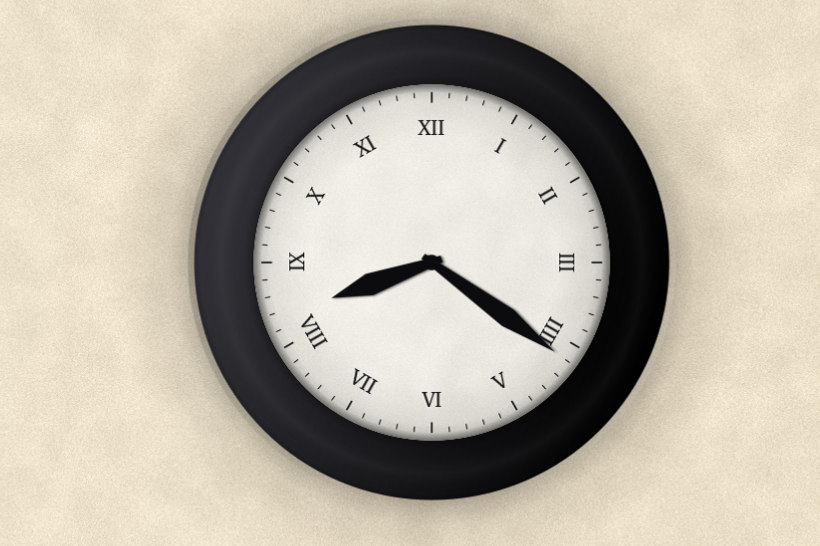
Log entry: 8:21
